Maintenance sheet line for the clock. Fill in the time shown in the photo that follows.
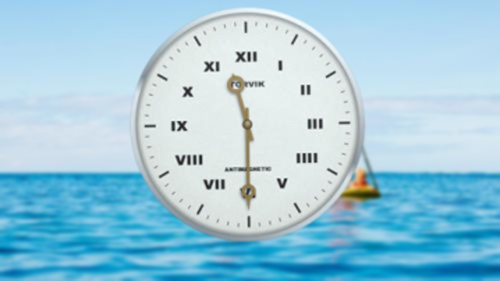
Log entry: 11:30
